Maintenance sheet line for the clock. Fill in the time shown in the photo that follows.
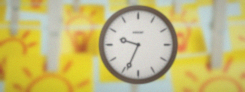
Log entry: 9:34
